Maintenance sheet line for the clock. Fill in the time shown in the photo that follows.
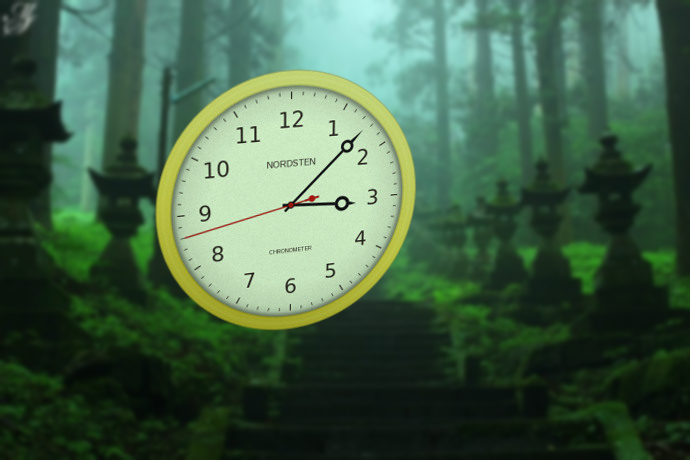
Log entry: 3:07:43
